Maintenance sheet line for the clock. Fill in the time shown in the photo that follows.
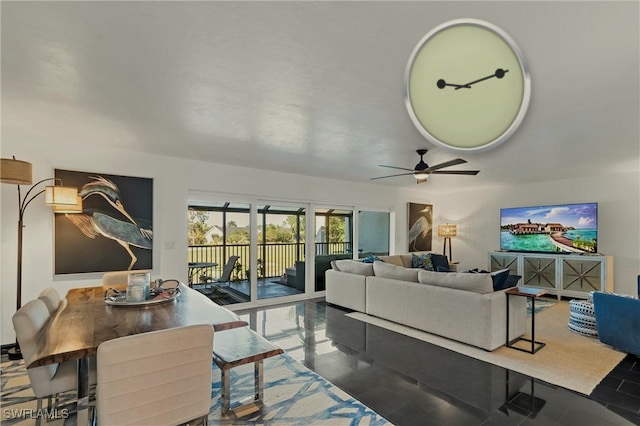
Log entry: 9:12
